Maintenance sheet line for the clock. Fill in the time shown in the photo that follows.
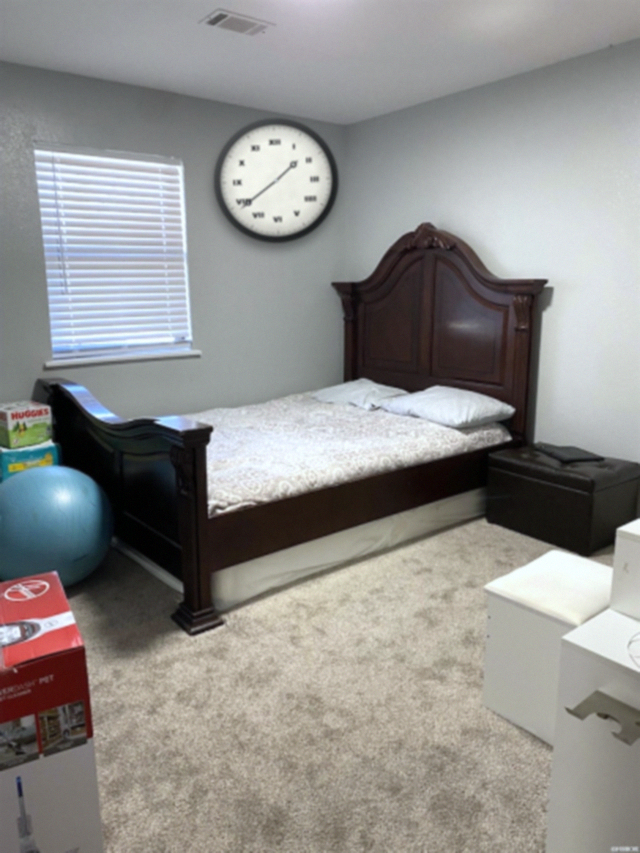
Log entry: 1:39
